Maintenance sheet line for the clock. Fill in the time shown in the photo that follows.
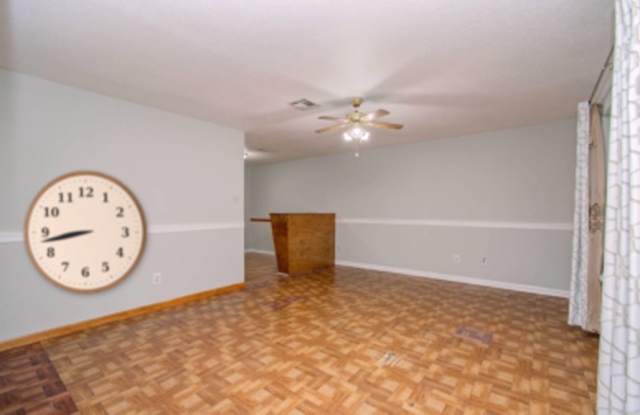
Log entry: 8:43
